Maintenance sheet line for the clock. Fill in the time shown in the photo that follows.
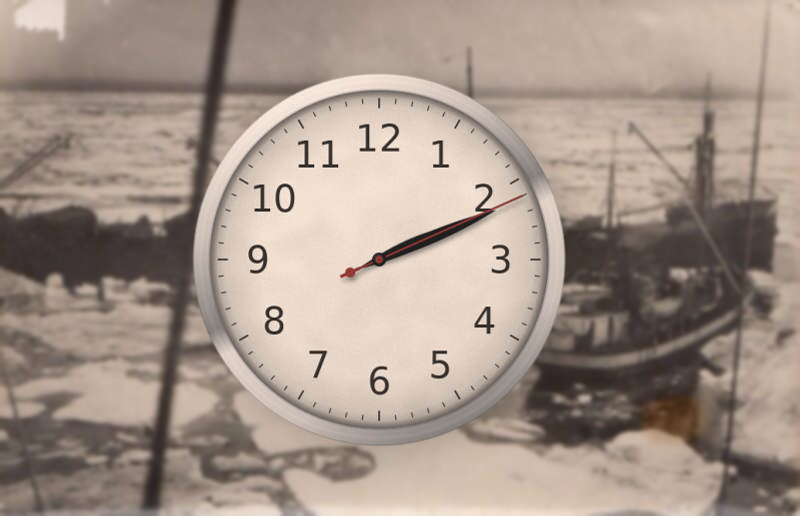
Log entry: 2:11:11
